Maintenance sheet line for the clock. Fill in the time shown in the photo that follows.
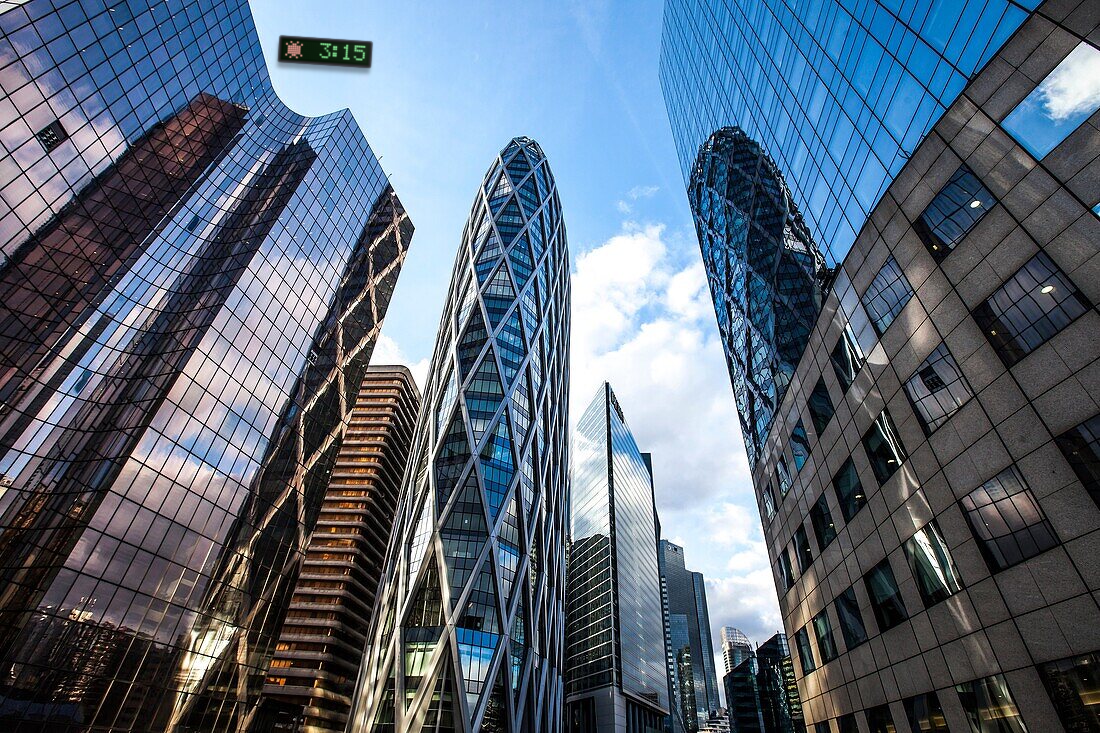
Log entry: 3:15
